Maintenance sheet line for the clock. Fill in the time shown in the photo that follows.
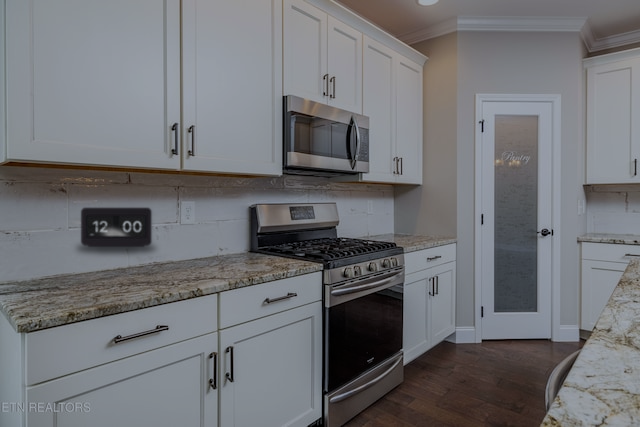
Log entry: 12:00
